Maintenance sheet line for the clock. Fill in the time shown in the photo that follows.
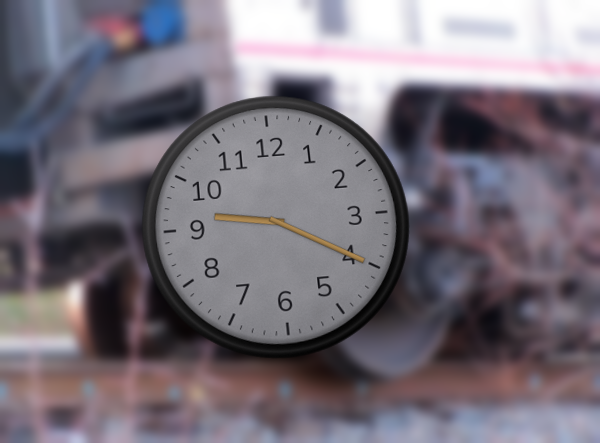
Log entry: 9:20
